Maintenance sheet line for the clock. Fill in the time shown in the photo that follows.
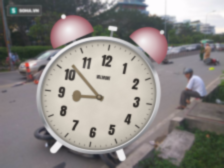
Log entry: 8:52
